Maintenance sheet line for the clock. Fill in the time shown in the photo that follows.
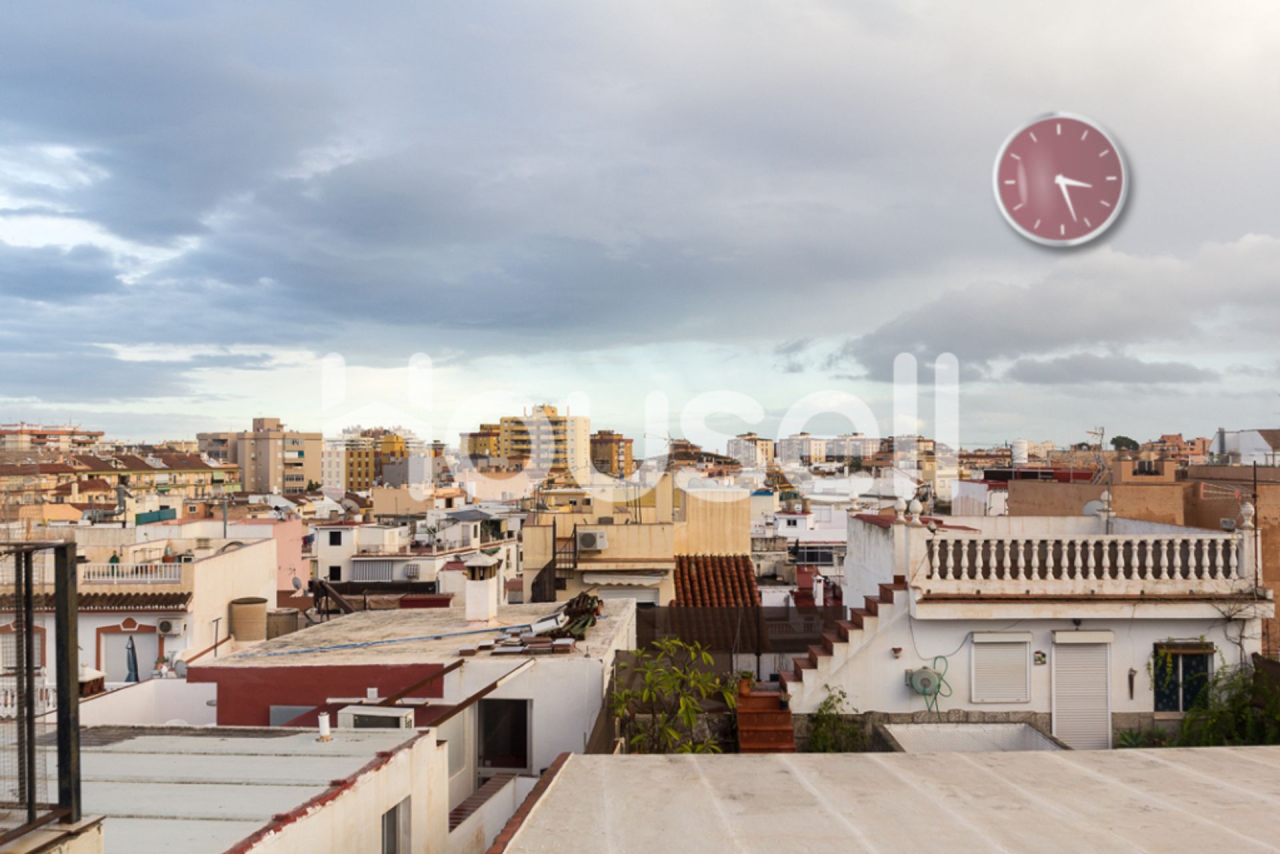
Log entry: 3:27
